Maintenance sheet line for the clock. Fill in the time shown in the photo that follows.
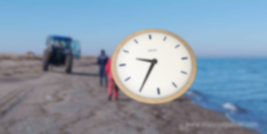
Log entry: 9:35
